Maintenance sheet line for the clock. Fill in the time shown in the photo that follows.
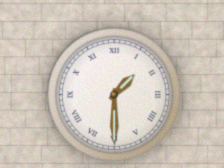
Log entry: 1:30
